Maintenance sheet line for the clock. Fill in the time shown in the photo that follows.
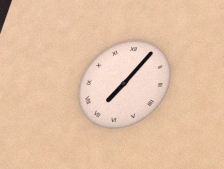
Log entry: 7:05
